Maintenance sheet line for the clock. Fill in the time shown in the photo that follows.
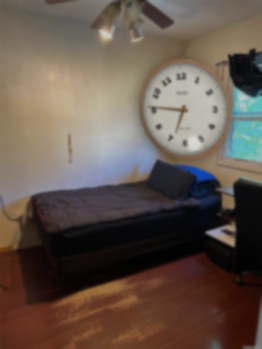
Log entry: 6:46
